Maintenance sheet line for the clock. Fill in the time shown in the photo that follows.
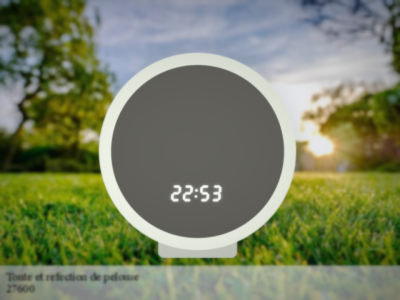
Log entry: 22:53
